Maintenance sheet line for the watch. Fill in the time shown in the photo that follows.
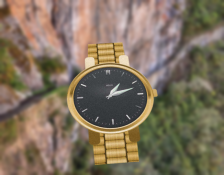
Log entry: 1:12
